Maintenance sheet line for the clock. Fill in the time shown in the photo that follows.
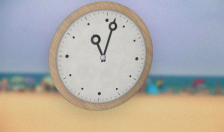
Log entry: 11:02
